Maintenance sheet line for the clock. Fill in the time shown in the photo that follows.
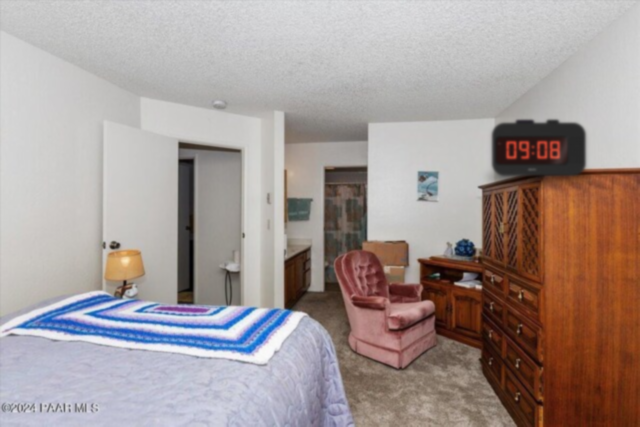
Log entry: 9:08
